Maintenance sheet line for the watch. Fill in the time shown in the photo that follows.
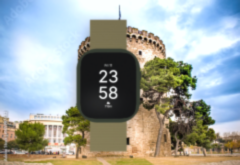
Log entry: 23:58
